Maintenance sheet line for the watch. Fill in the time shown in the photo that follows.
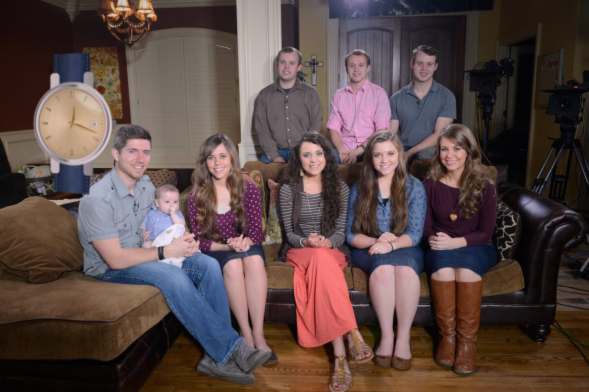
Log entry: 12:18
